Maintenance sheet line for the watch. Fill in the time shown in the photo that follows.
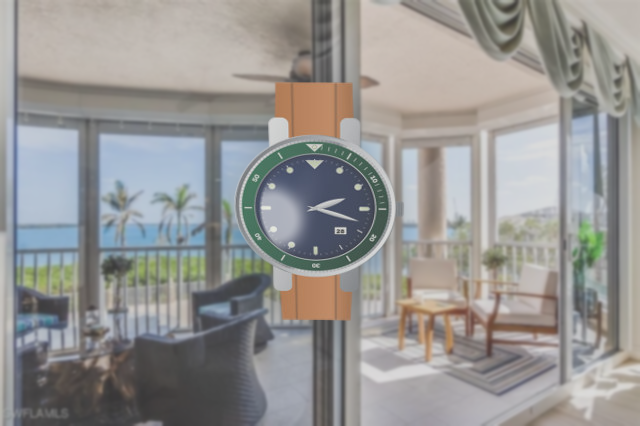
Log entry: 2:18
